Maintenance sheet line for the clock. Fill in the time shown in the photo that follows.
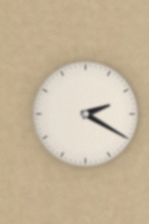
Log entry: 2:20
